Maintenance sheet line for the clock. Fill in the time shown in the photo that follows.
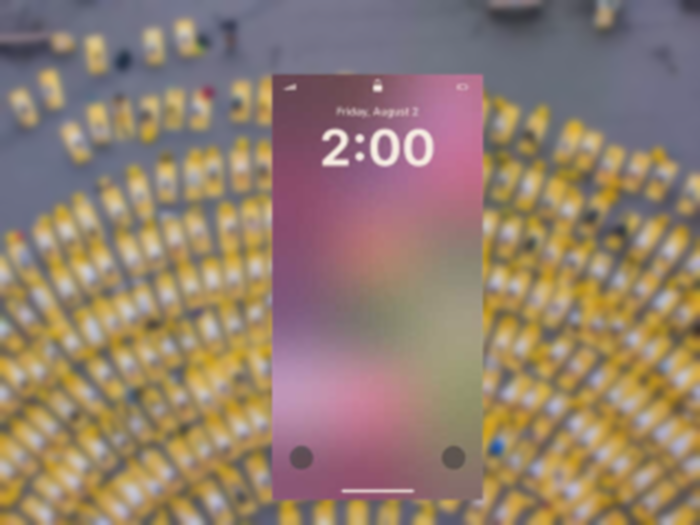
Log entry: 2:00
